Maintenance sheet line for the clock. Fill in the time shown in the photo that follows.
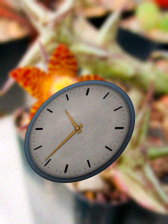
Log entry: 10:36
